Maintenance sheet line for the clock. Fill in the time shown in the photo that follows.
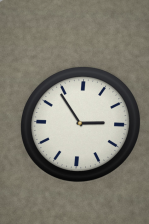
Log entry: 2:54
